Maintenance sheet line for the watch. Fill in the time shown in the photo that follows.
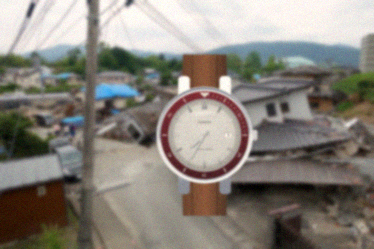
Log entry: 7:35
